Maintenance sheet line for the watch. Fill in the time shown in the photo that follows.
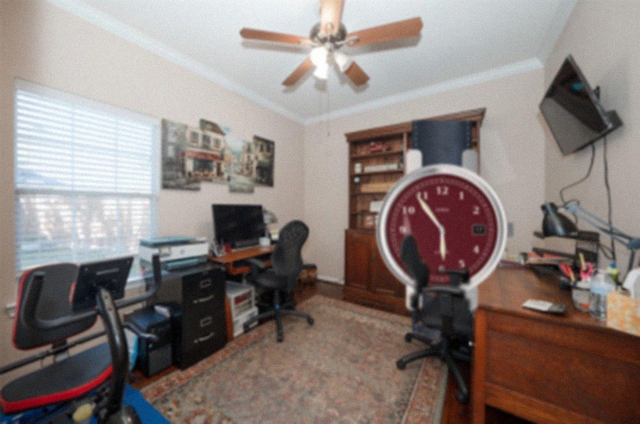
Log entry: 5:54
